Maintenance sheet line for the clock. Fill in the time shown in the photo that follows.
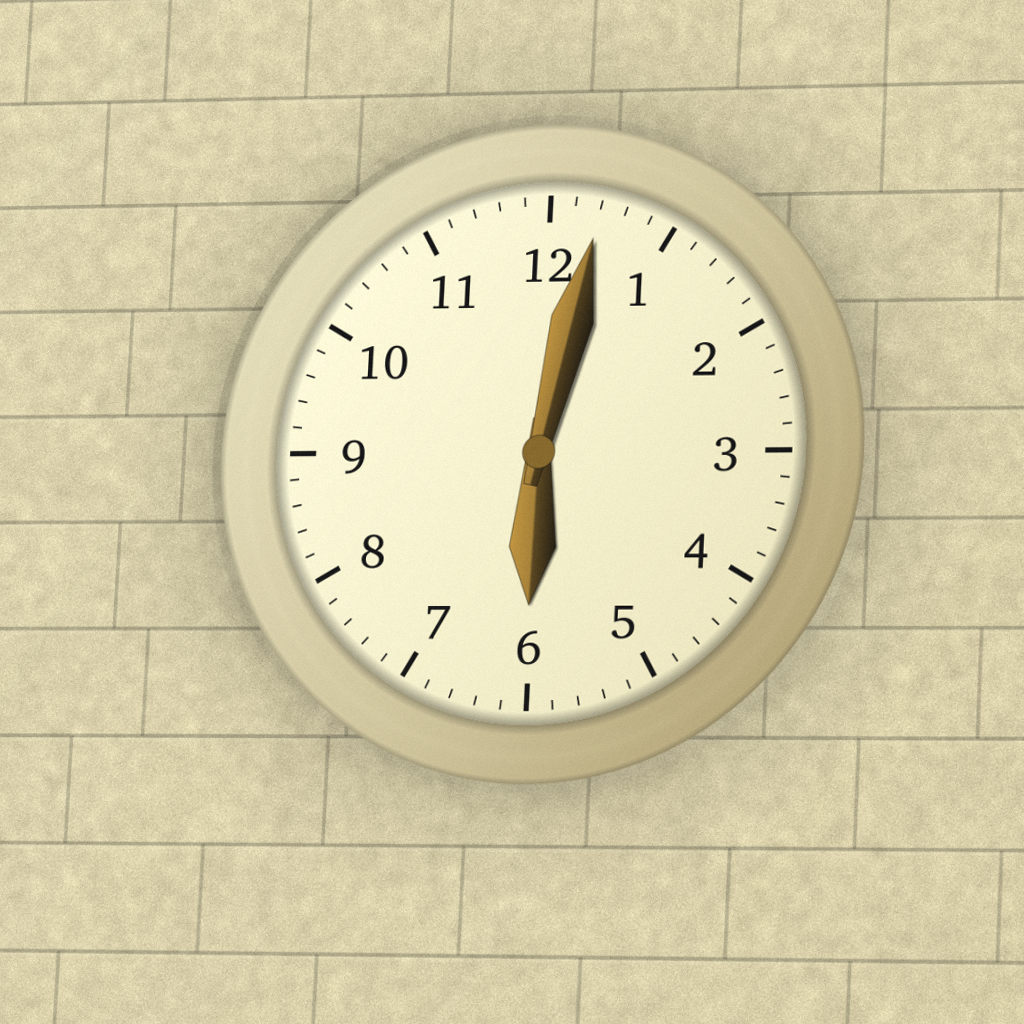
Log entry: 6:02
